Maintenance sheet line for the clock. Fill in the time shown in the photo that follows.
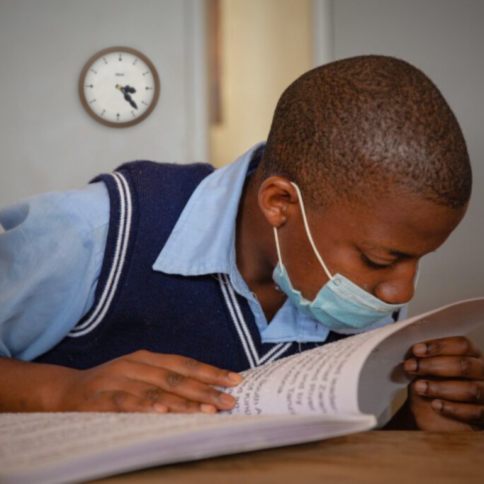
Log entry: 3:23
